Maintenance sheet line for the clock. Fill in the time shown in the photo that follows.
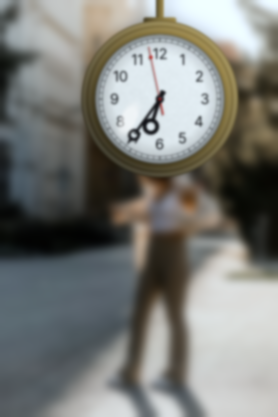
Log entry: 6:35:58
